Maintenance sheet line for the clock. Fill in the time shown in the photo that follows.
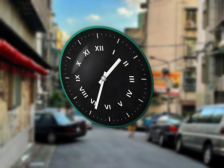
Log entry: 1:34
